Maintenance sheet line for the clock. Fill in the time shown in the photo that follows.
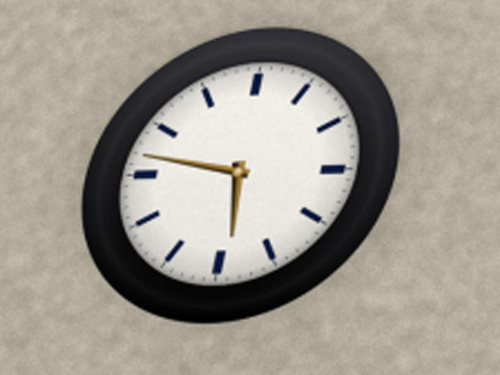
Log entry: 5:47
